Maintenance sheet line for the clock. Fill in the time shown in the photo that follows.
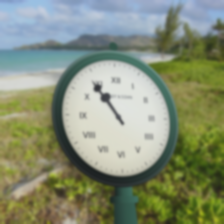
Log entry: 10:54
